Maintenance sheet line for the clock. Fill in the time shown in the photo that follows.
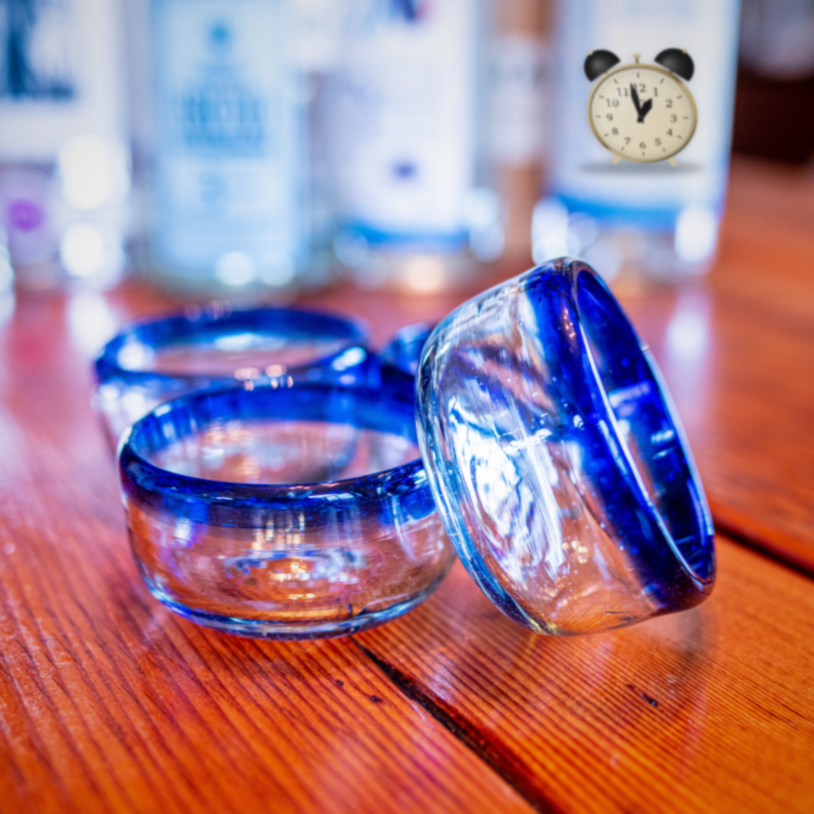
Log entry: 12:58
